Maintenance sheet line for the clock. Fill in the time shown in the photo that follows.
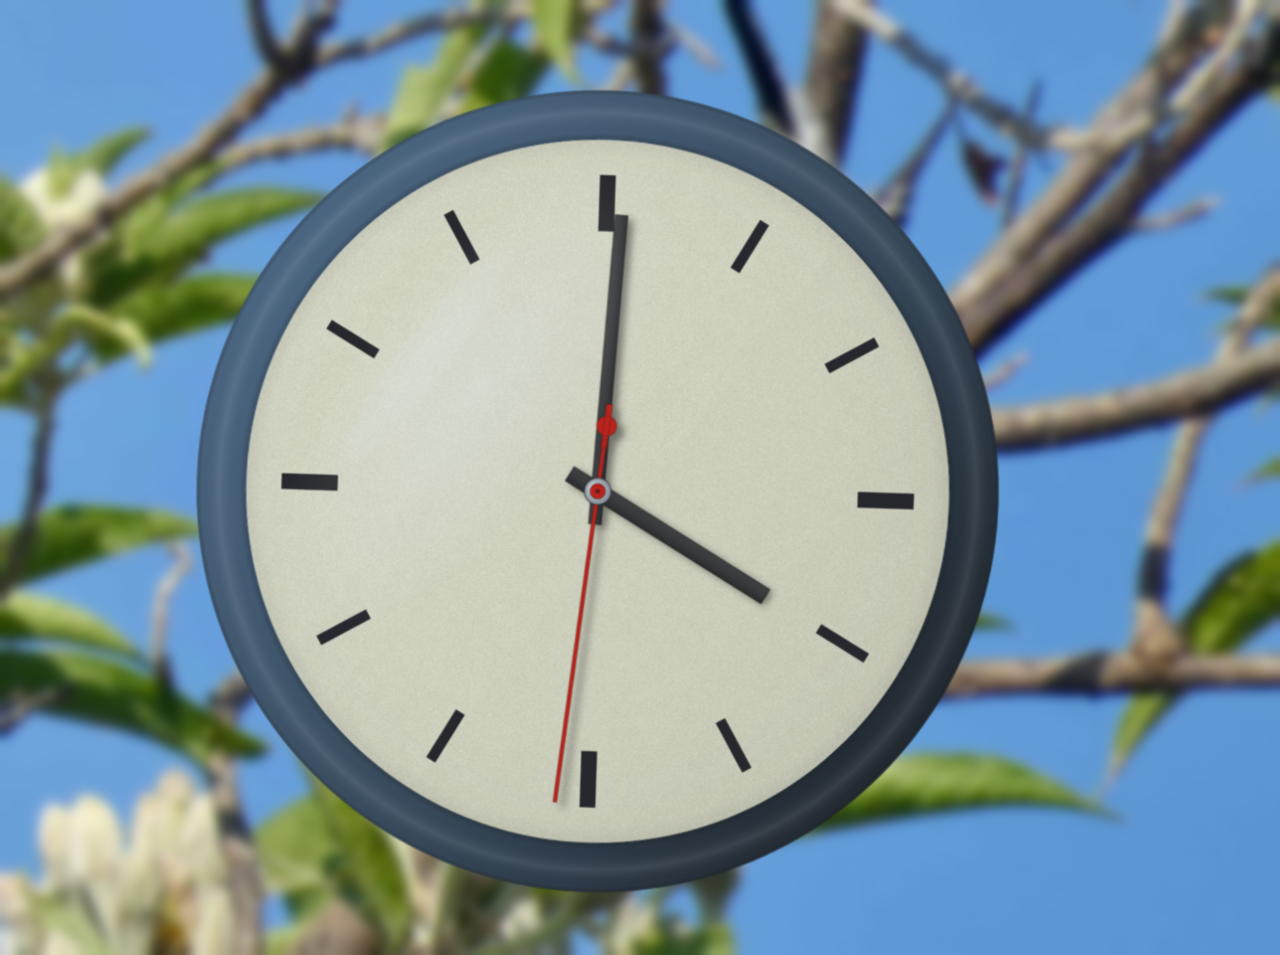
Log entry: 4:00:31
